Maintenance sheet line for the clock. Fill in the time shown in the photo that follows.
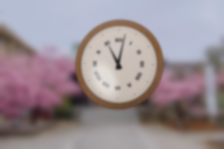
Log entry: 11:02
